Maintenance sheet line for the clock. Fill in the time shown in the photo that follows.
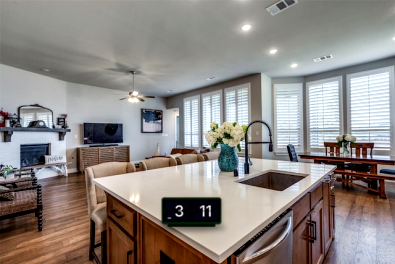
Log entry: 3:11
